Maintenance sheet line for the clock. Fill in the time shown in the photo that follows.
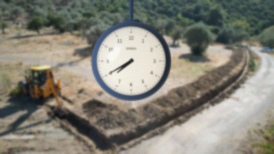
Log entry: 7:40
